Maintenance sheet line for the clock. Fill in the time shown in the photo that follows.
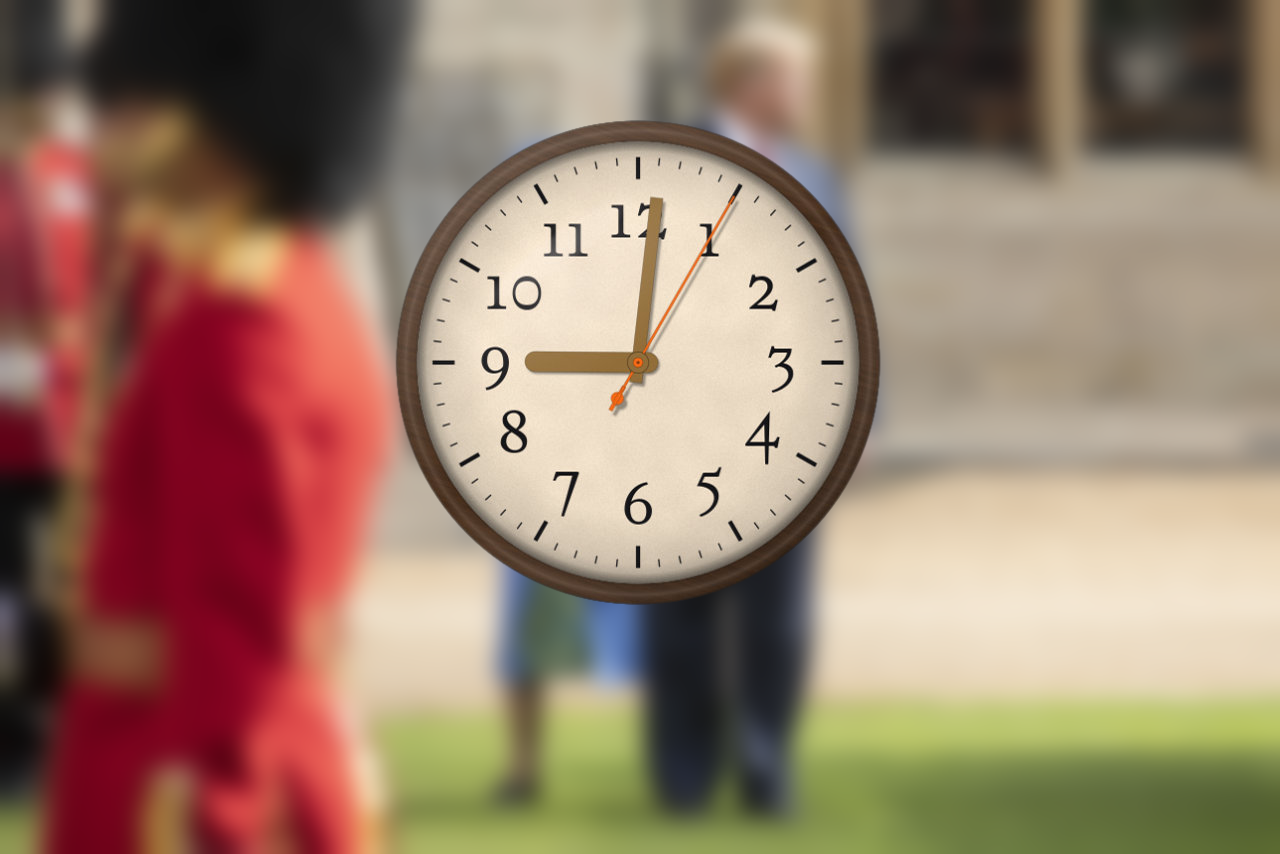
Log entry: 9:01:05
